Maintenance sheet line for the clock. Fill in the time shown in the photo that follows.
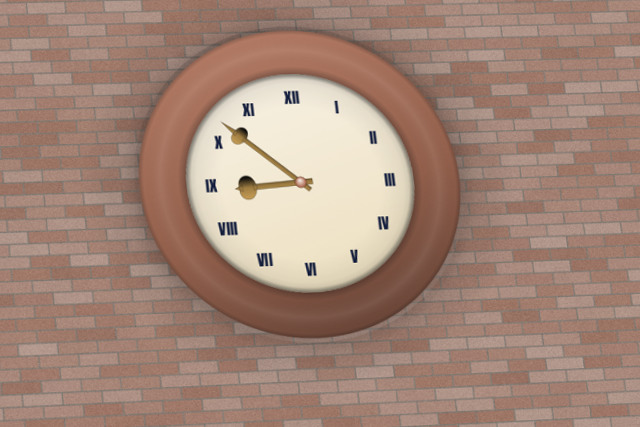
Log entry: 8:52
